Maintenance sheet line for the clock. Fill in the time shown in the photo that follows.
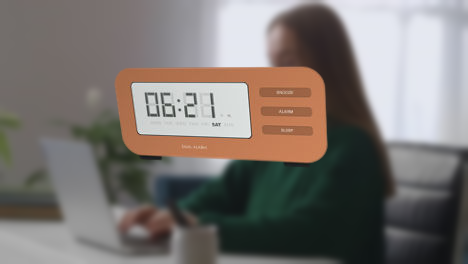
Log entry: 6:21
